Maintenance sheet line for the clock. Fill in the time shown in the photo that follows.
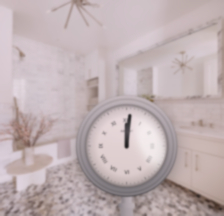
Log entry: 12:01
